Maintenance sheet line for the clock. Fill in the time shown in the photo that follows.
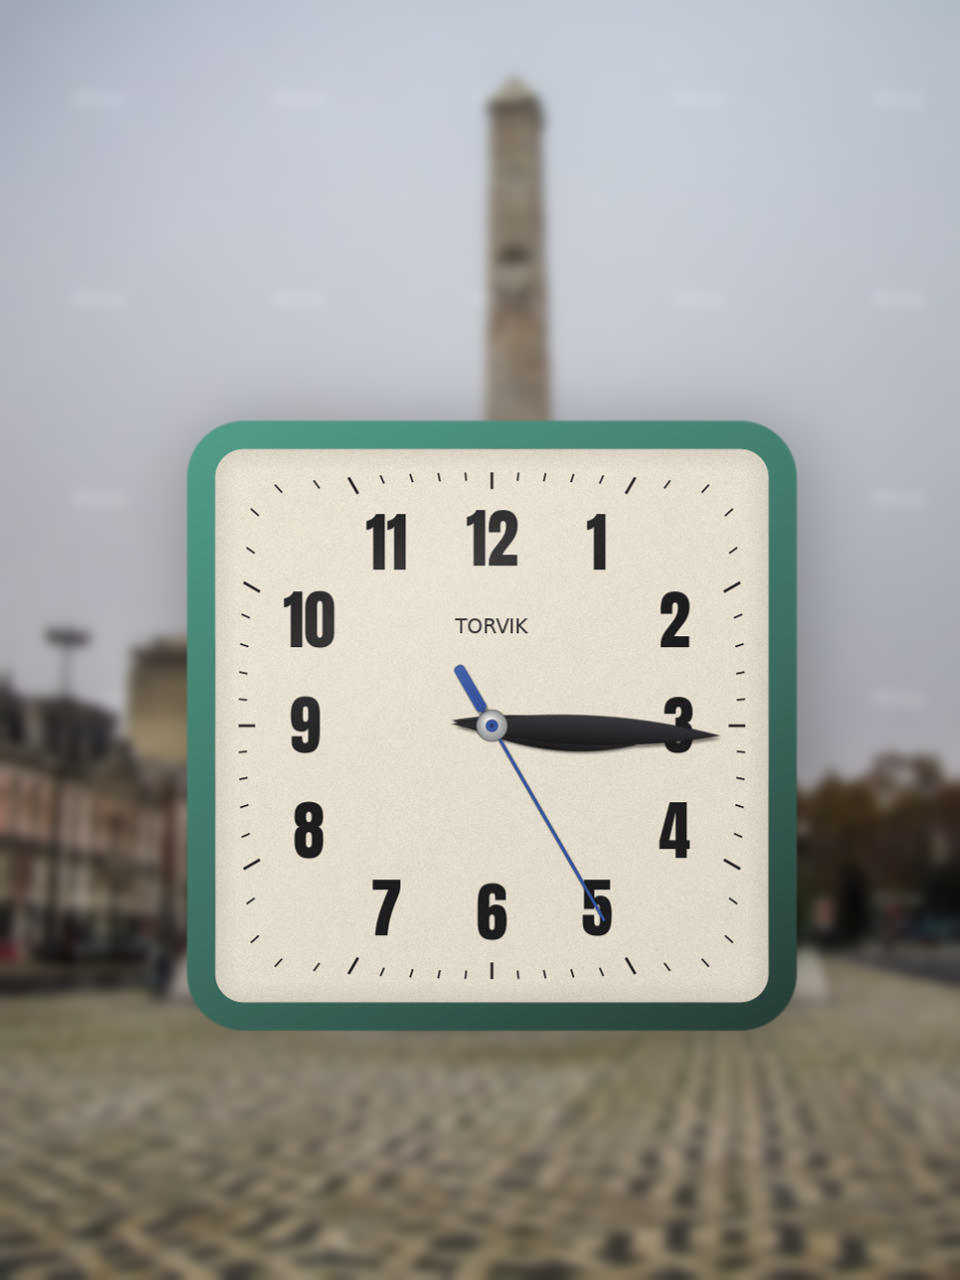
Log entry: 3:15:25
